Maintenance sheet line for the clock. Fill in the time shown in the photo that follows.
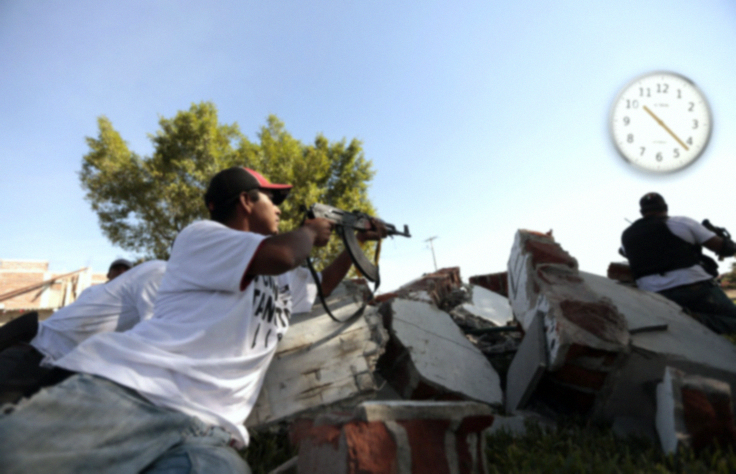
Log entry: 10:22
